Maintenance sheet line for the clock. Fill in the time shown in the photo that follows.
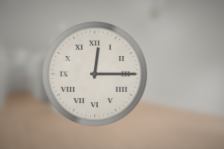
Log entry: 12:15
